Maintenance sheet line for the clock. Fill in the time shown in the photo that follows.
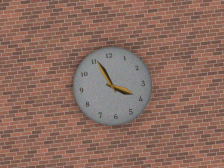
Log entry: 3:56
